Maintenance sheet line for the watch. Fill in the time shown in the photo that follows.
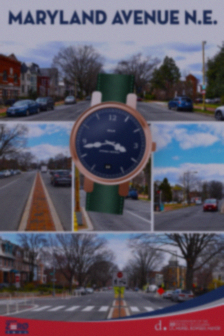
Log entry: 3:43
